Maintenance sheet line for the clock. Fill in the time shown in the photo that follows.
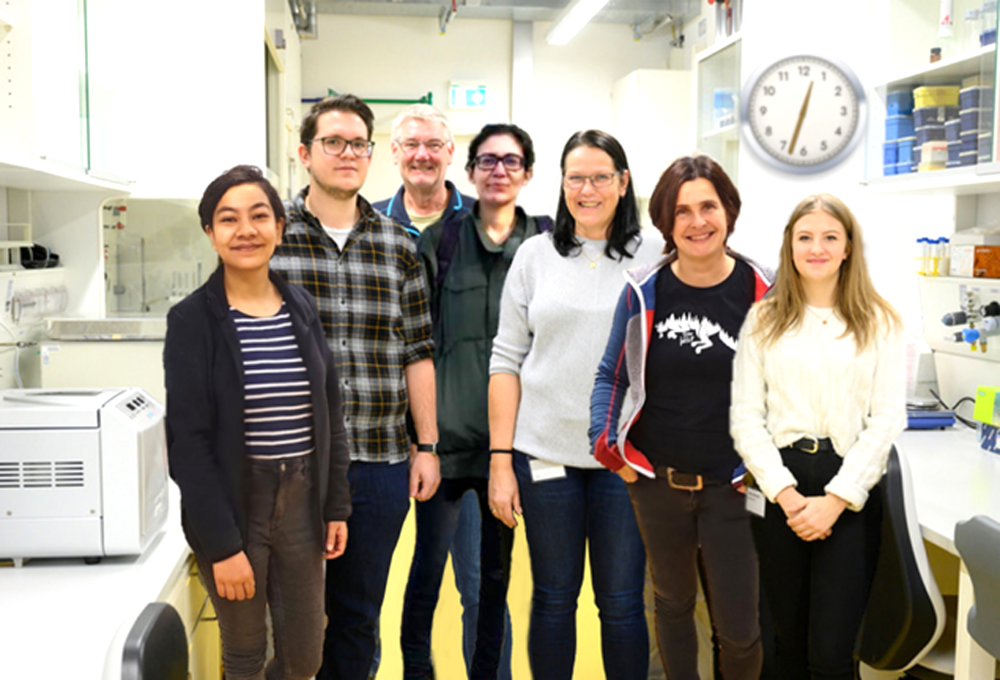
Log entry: 12:33
